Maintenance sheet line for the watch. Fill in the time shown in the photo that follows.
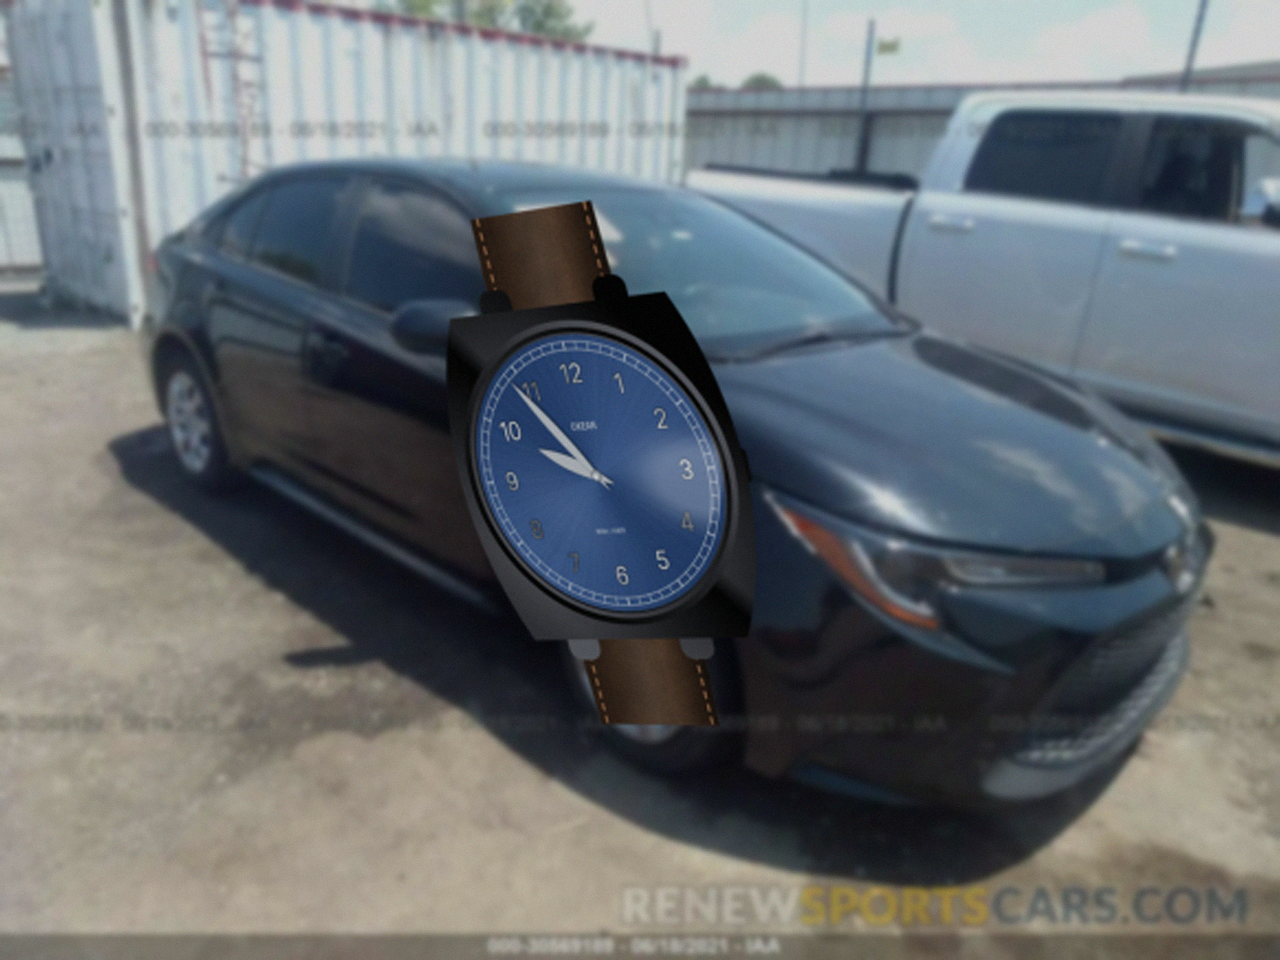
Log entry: 9:54
